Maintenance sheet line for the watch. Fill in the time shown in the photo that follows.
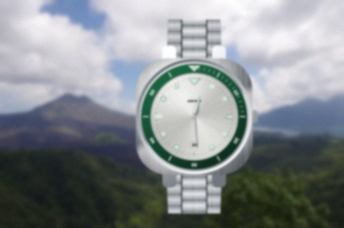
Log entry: 12:29
